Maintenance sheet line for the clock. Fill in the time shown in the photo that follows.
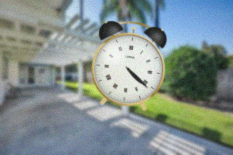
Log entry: 4:21
